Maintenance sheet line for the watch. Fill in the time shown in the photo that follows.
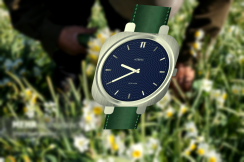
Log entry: 9:40
